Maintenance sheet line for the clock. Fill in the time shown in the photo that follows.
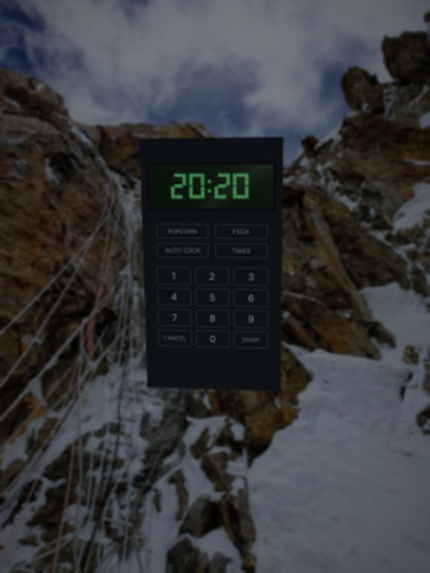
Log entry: 20:20
